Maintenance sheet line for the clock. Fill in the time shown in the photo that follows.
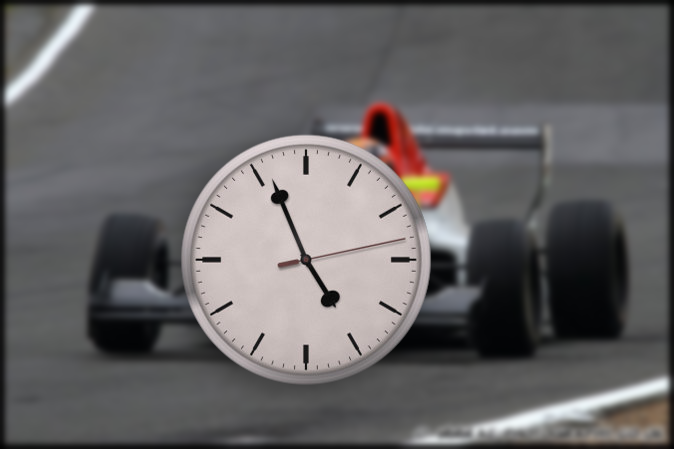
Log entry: 4:56:13
